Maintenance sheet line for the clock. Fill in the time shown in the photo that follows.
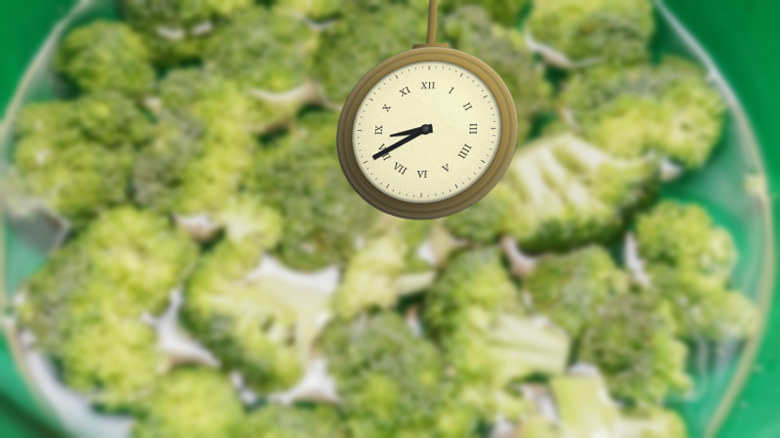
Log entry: 8:40
